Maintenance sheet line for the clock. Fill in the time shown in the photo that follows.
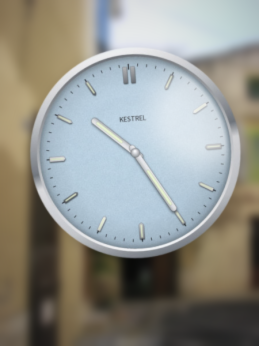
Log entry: 10:25
